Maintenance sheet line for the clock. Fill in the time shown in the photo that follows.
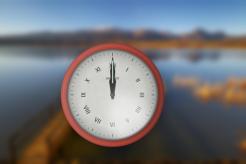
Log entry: 12:00
